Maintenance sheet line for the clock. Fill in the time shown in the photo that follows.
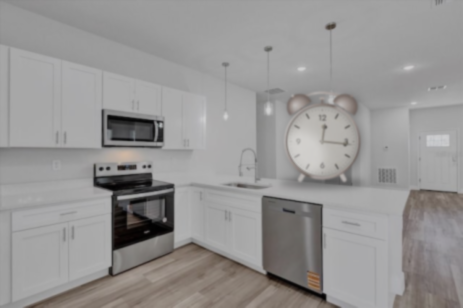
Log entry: 12:16
